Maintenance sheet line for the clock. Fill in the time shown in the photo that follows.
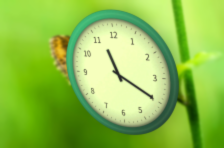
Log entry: 11:20
